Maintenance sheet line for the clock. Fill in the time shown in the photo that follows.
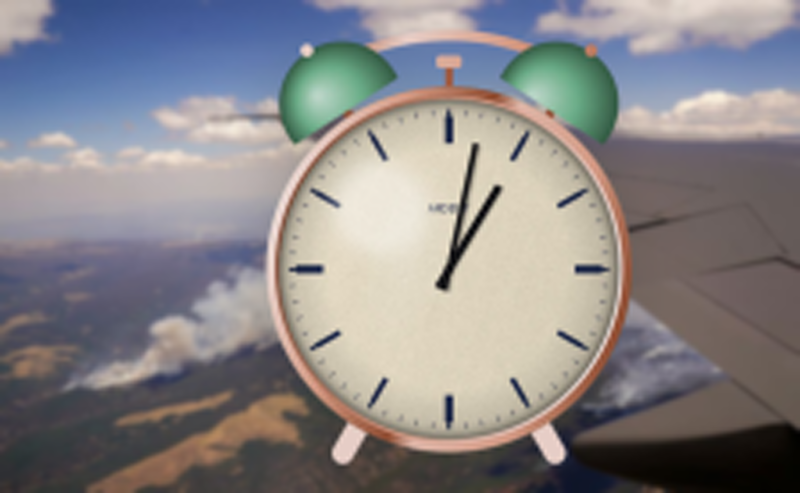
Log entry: 1:02
